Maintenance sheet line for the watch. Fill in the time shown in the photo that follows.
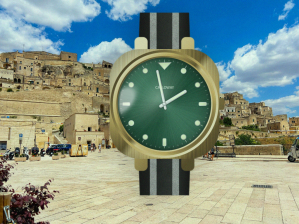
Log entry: 1:58
